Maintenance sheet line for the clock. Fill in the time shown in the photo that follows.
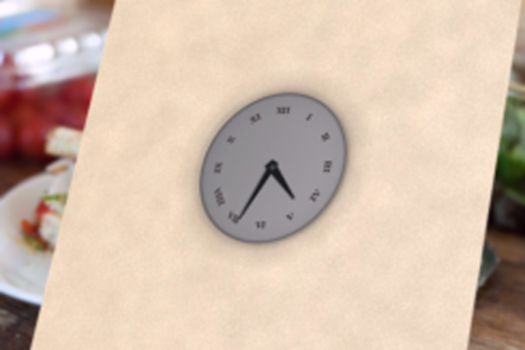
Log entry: 4:34
